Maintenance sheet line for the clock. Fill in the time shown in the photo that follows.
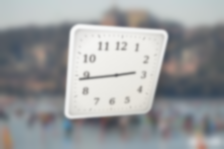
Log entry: 2:44
